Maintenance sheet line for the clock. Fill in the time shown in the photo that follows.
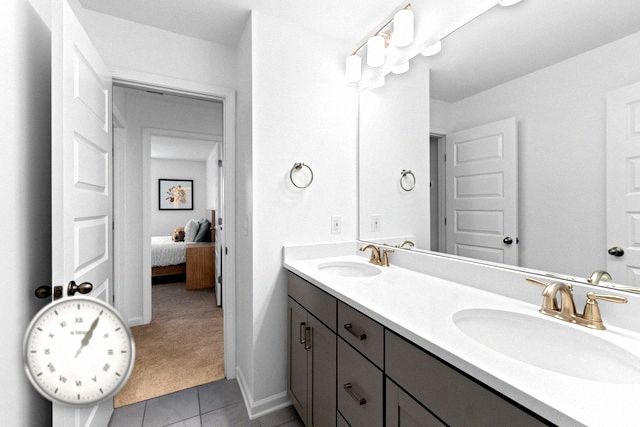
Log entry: 1:05
